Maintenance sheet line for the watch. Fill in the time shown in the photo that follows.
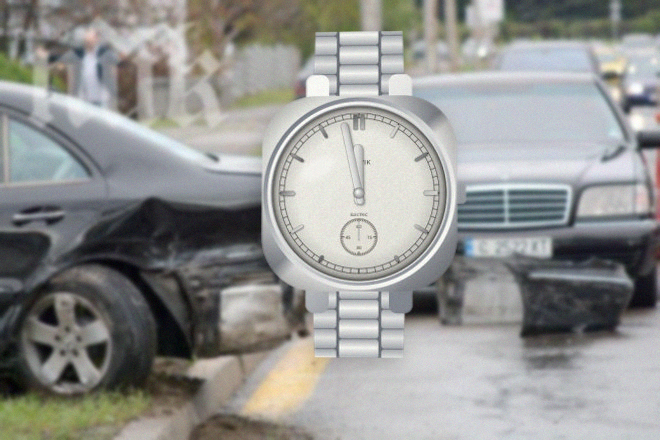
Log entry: 11:58
